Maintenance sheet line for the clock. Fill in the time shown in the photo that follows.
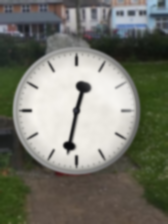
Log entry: 12:32
